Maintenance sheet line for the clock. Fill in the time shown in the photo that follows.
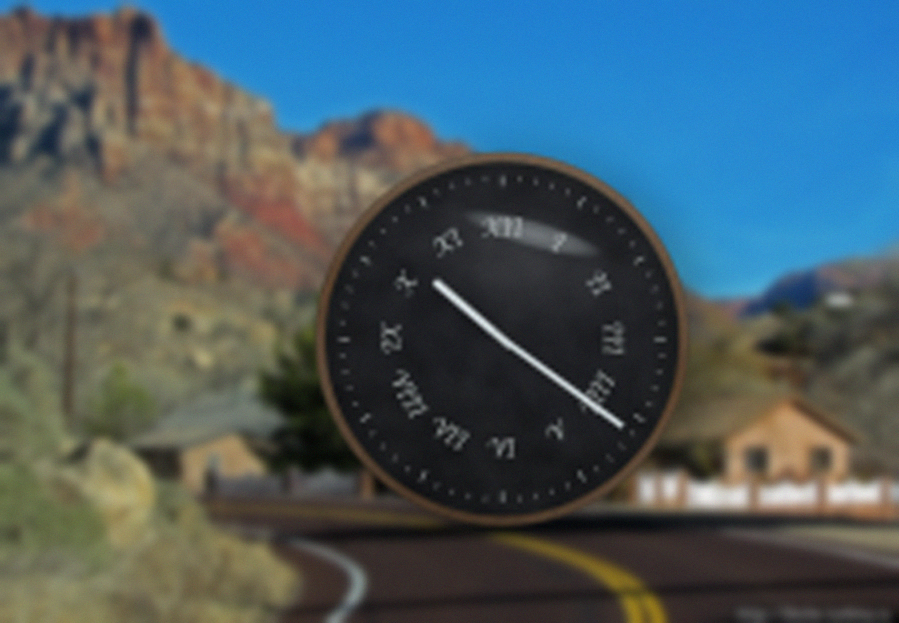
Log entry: 10:21
